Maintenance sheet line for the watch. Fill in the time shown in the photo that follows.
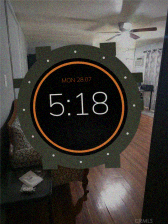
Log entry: 5:18
